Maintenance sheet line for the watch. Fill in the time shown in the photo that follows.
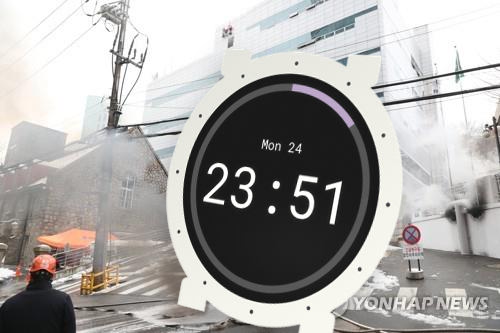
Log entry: 23:51
